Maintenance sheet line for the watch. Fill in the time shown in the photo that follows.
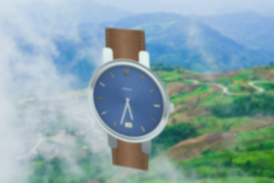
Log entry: 5:33
